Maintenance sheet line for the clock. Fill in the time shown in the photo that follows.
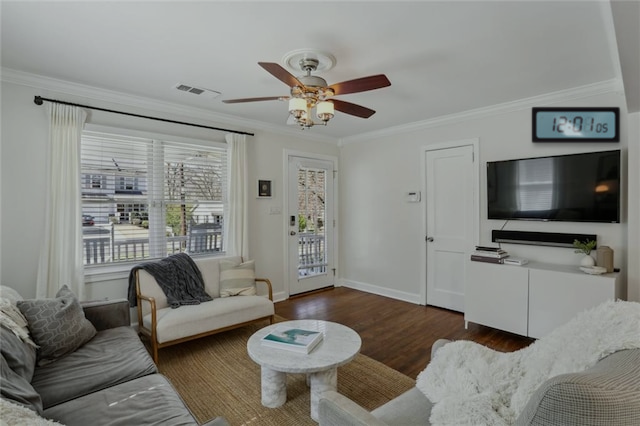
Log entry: 12:01
